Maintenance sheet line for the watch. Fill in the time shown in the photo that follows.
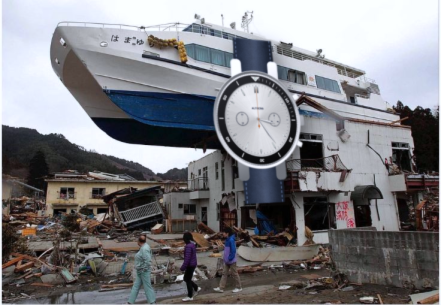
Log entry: 3:24
